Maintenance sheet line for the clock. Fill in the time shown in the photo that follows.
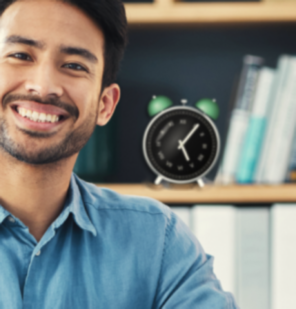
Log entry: 5:06
